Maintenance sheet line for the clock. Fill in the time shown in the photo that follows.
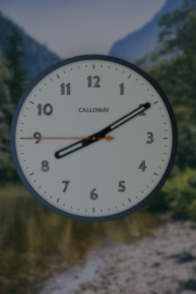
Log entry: 8:09:45
